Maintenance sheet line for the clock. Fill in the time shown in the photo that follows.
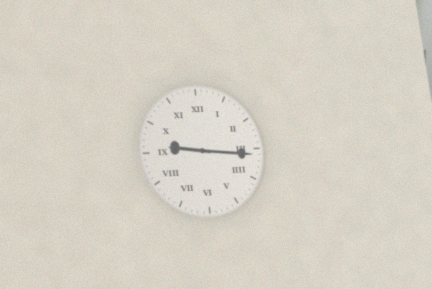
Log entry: 9:16
